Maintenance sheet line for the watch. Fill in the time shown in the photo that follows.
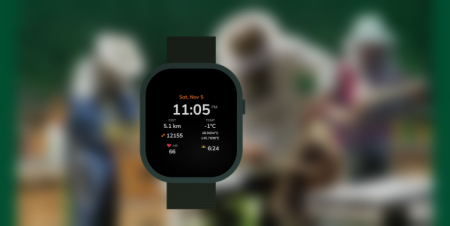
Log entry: 11:05
